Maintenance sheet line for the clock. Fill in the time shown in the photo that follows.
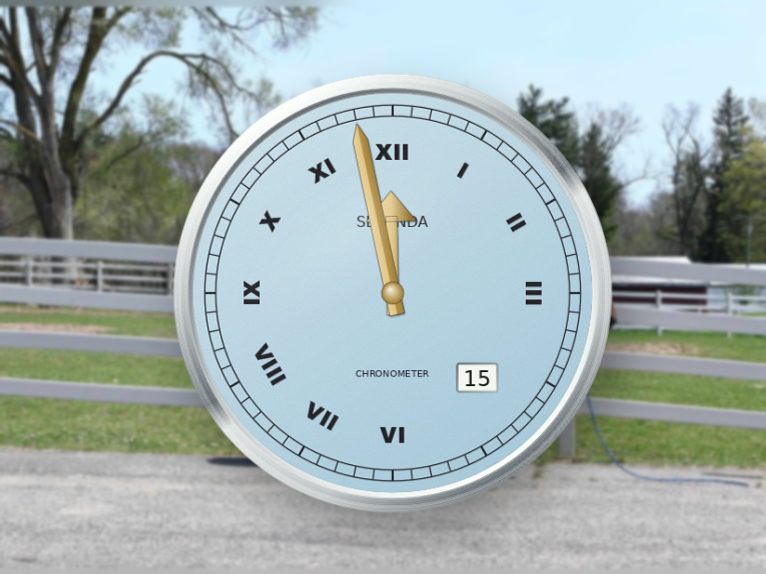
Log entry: 11:58
